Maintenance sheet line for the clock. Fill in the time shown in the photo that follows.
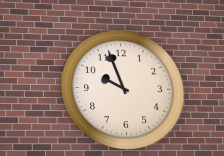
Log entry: 9:57
